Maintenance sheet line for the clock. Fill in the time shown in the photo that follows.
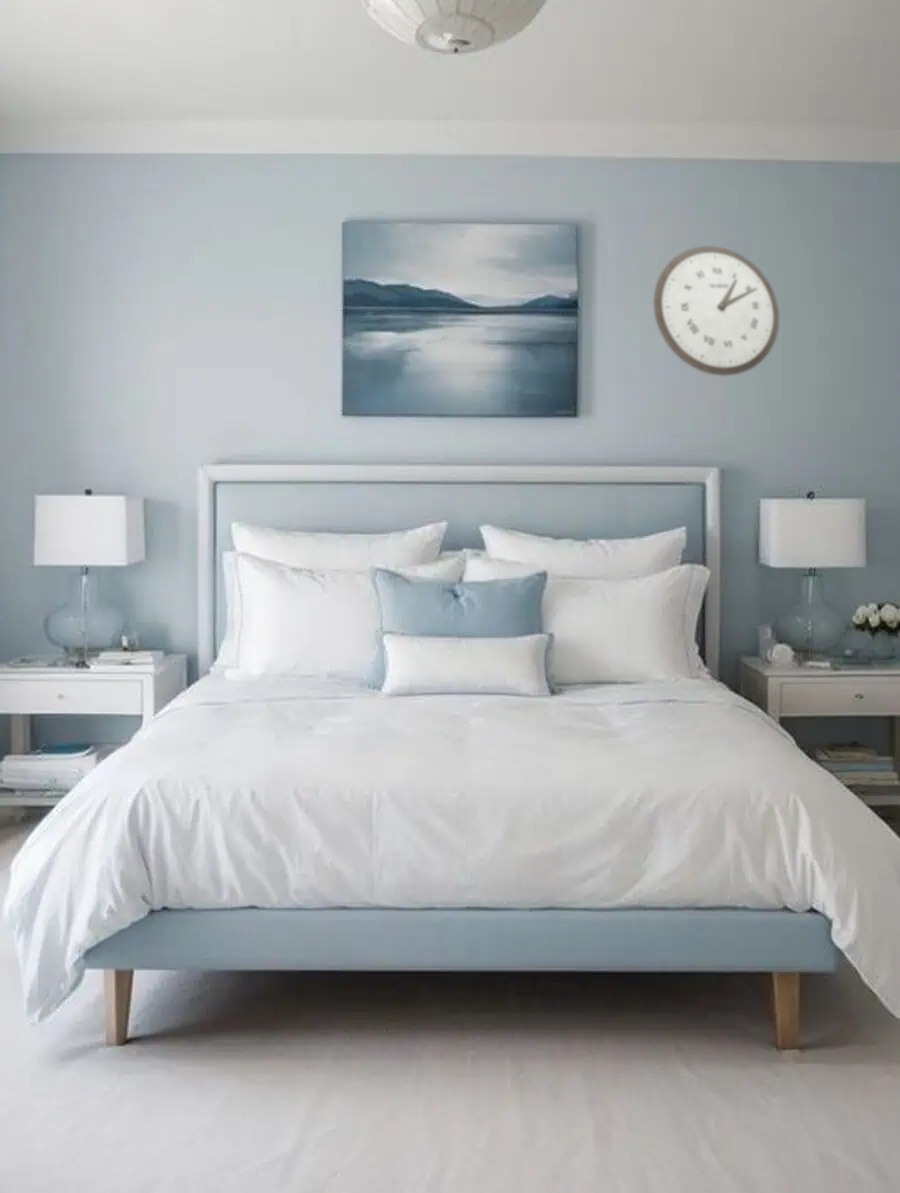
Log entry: 1:11
